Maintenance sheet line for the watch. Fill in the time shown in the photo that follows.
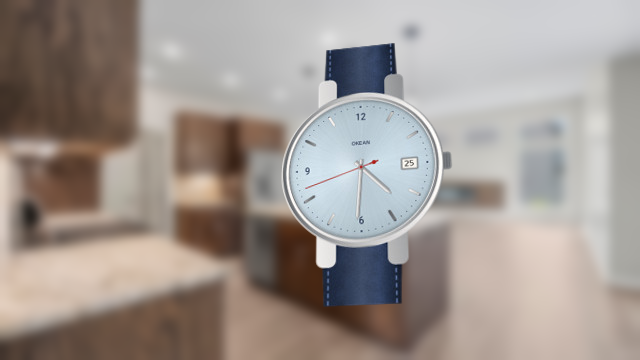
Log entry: 4:30:42
